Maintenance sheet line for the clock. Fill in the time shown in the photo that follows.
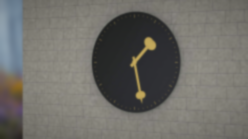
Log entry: 1:28
